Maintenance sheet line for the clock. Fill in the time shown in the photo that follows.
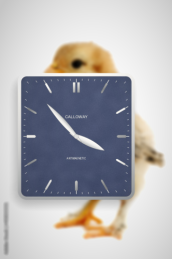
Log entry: 3:53
